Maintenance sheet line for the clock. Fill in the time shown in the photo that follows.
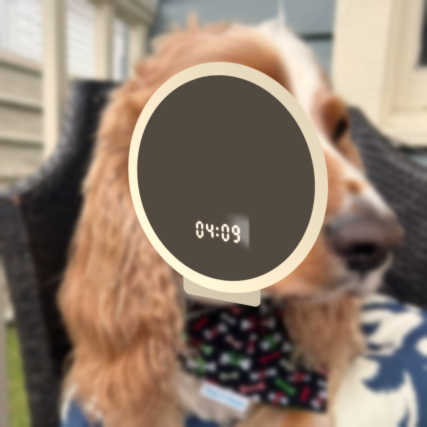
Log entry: 4:09
